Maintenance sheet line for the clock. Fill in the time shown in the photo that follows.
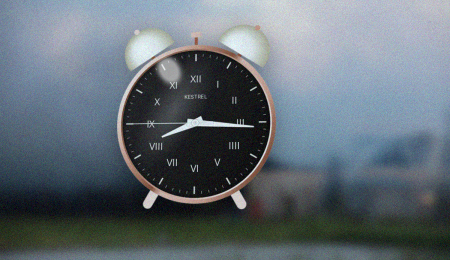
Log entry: 8:15:45
